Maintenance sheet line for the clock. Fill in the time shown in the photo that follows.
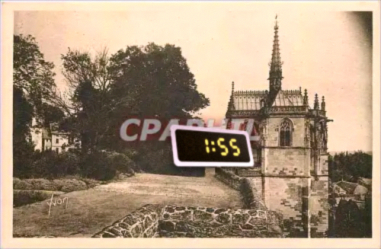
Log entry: 1:55
